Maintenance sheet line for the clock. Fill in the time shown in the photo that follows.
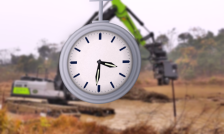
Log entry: 3:31
